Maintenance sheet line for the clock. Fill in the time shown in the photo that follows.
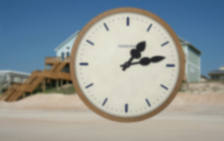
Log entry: 1:13
